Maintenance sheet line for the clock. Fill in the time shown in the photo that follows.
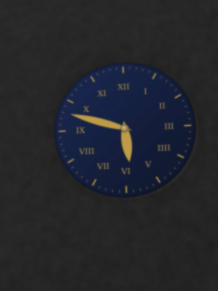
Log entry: 5:48
